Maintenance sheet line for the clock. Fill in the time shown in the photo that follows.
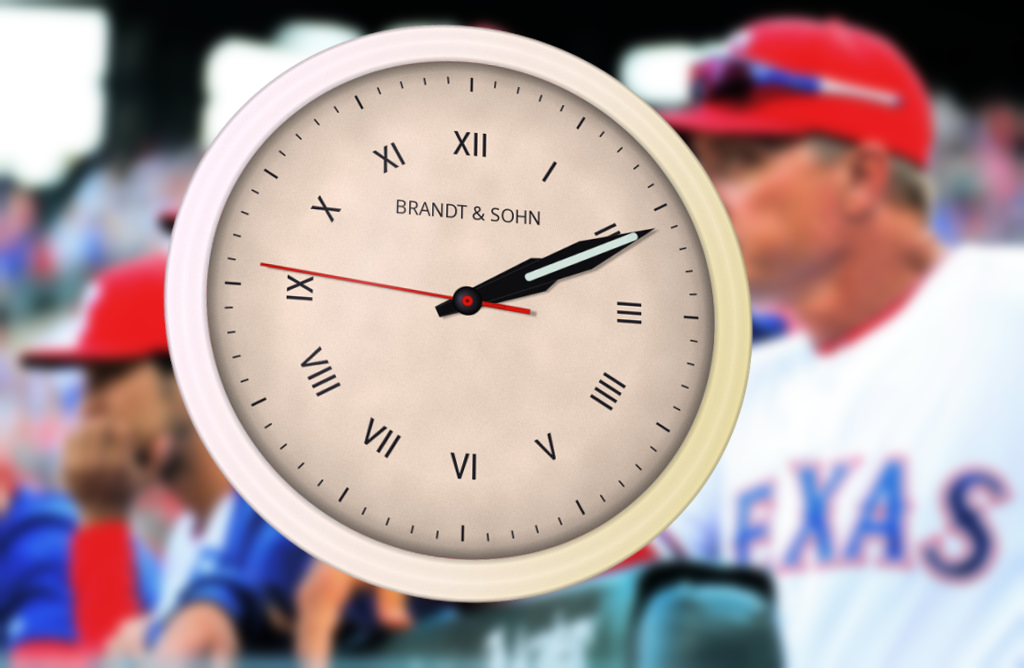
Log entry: 2:10:46
